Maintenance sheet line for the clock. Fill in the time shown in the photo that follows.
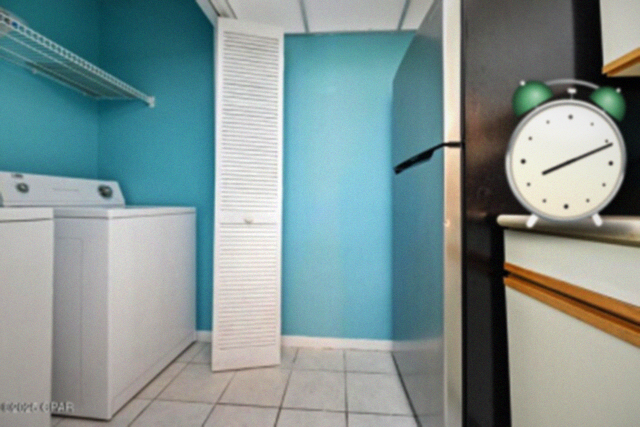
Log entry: 8:11
